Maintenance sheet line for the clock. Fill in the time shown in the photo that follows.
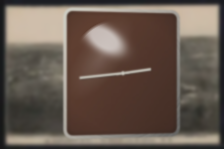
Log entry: 2:44
